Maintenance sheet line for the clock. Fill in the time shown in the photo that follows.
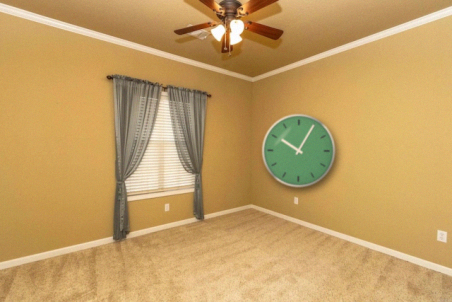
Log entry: 10:05
